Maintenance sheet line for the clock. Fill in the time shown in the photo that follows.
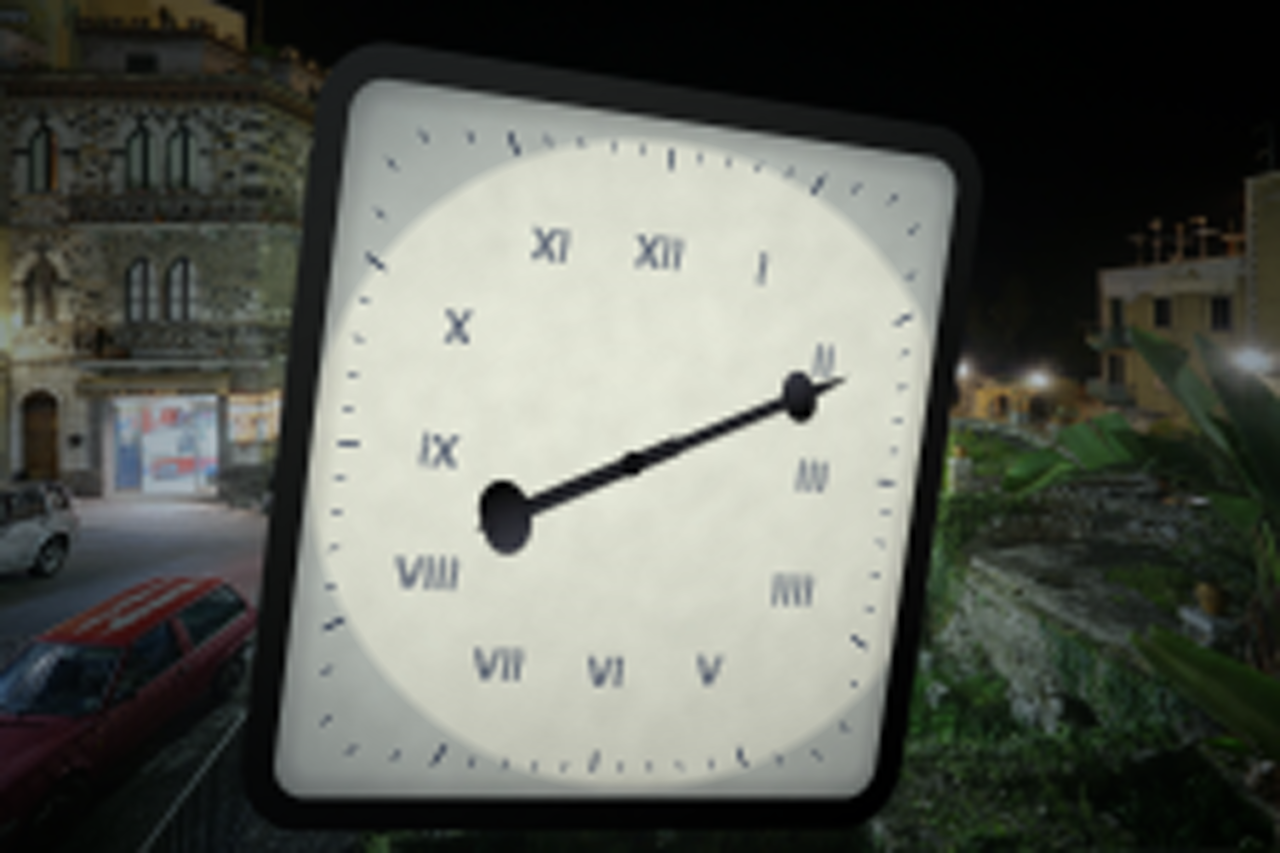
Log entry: 8:11
